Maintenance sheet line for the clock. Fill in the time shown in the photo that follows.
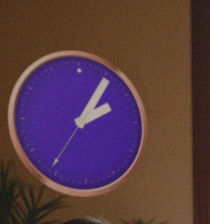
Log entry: 2:05:36
